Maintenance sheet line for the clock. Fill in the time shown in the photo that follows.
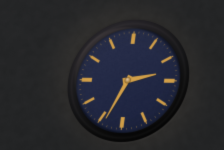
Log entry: 2:34
